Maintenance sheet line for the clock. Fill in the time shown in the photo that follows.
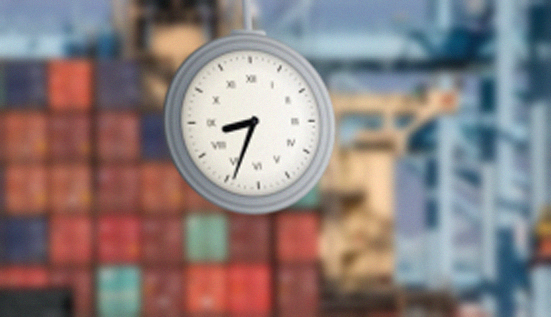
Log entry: 8:34
